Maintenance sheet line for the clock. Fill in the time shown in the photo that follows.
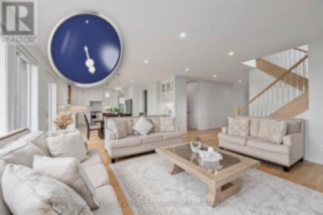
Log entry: 5:27
